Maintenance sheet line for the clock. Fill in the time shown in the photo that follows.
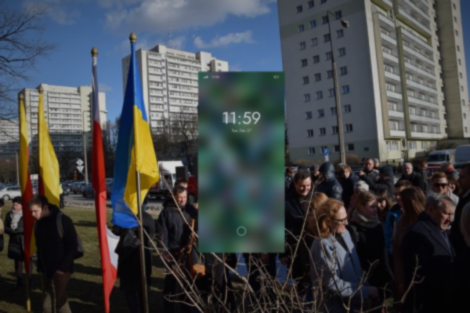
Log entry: 11:59
